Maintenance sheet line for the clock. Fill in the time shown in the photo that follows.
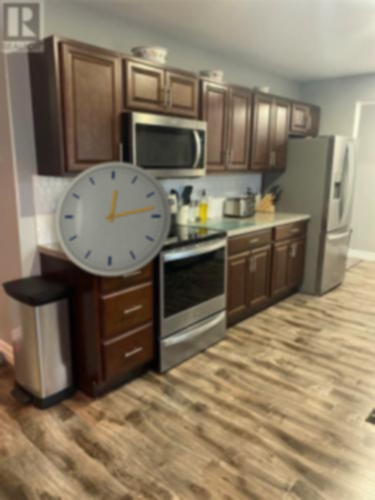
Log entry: 12:13
